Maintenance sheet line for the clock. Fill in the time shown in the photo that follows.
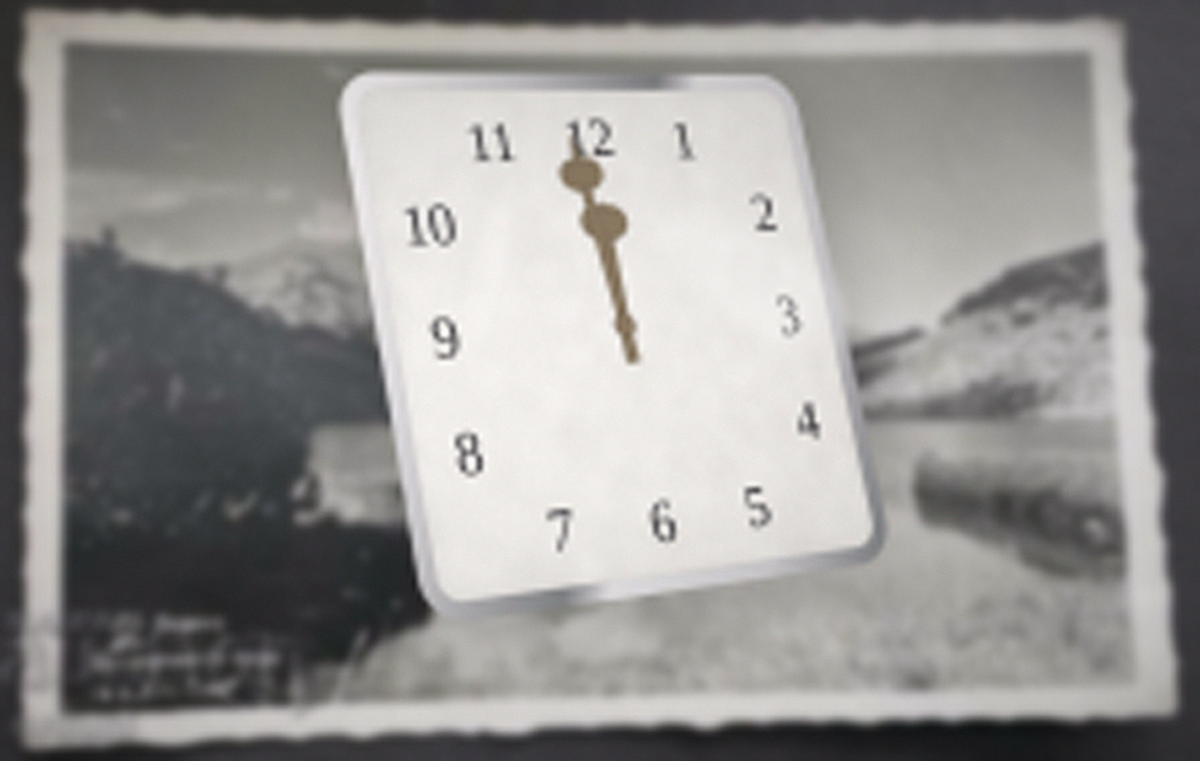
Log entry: 11:59
